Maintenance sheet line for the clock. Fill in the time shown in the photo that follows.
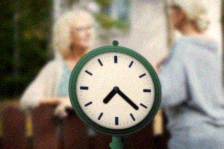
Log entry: 7:22
